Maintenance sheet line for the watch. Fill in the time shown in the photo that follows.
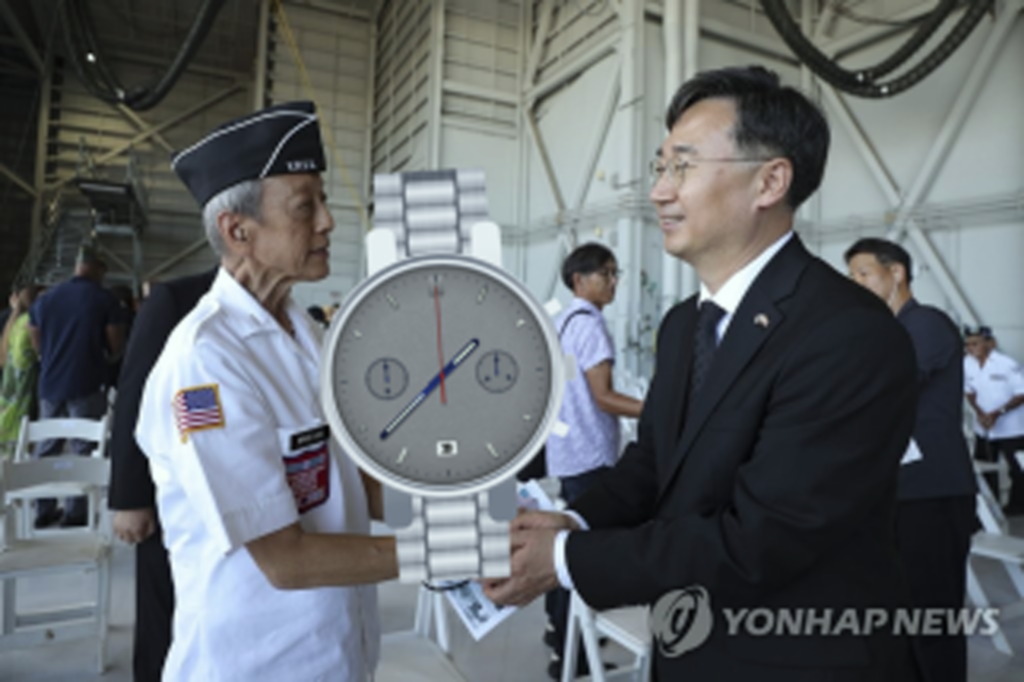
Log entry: 1:38
